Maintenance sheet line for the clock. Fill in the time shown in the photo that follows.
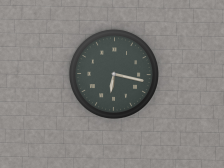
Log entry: 6:17
